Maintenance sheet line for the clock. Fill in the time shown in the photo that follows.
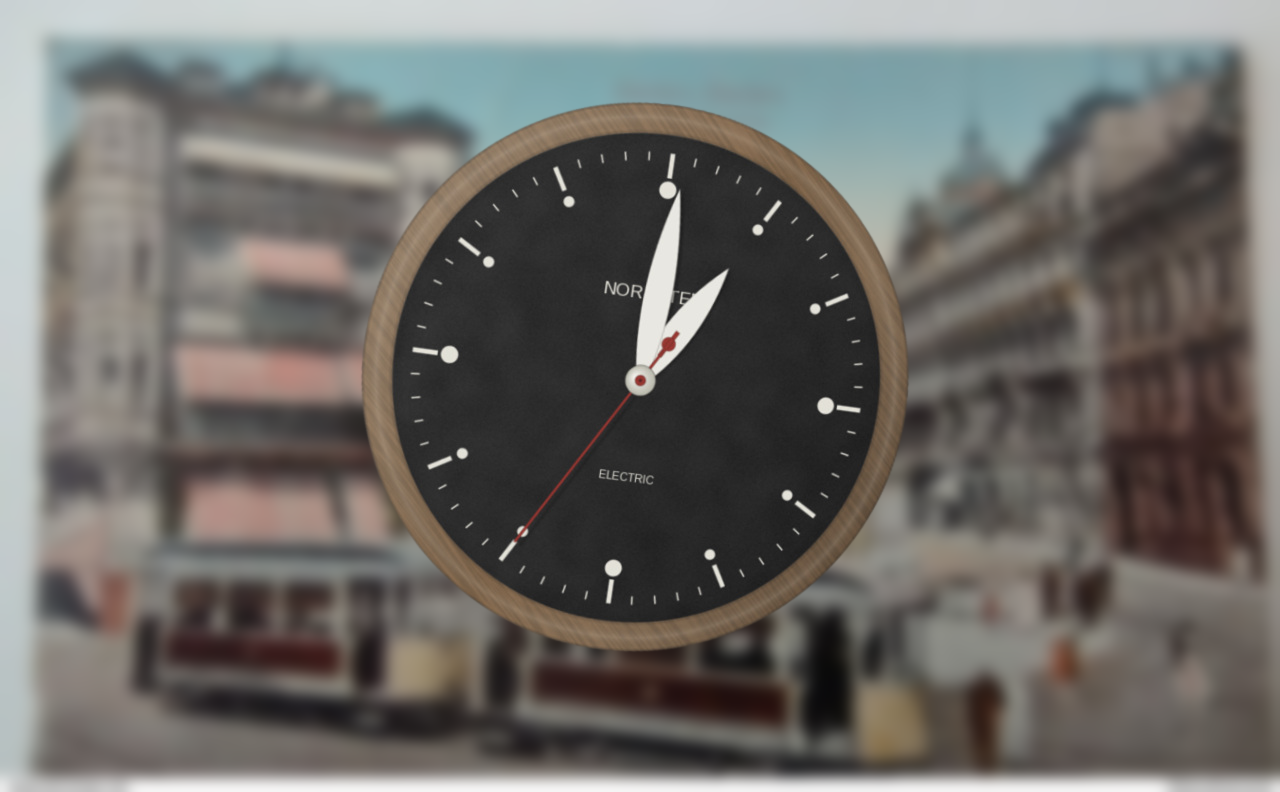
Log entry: 1:00:35
